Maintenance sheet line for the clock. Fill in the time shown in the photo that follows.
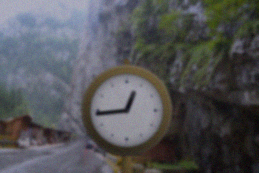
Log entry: 12:44
